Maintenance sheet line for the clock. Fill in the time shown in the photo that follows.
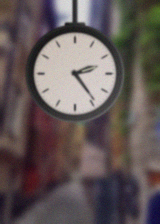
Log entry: 2:24
